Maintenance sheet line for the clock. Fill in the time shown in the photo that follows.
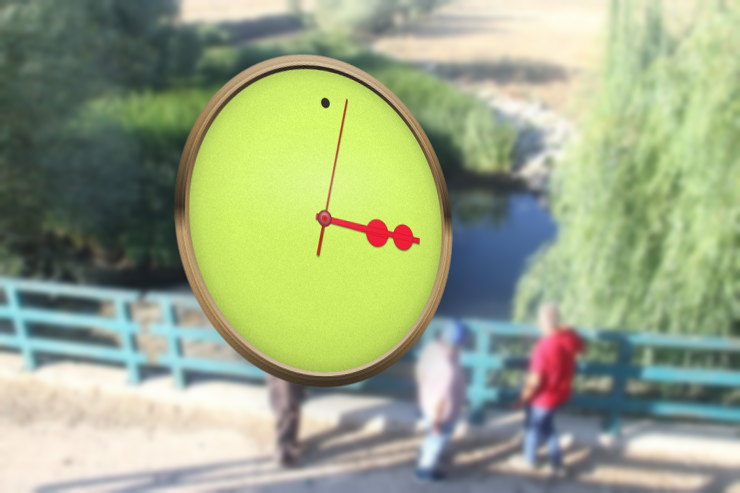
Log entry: 3:16:02
